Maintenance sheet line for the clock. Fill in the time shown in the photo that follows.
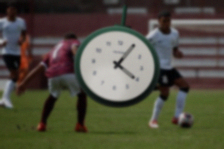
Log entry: 4:05
